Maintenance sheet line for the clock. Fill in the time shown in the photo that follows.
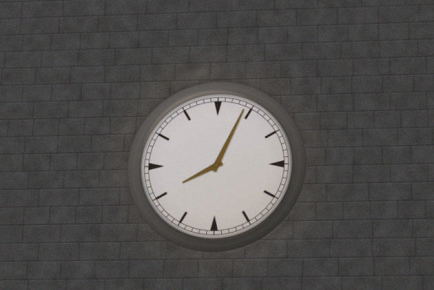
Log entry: 8:04
